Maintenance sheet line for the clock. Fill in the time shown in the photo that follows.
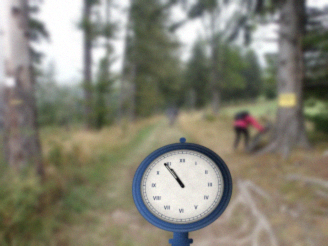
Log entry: 10:54
